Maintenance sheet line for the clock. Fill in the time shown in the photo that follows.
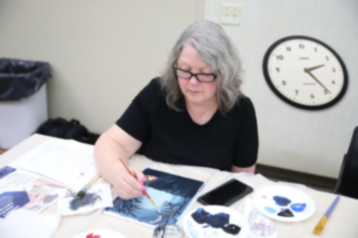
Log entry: 2:24
